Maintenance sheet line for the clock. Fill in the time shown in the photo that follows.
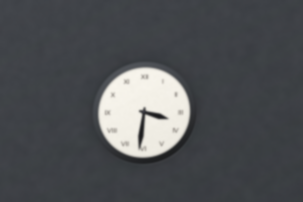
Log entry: 3:31
